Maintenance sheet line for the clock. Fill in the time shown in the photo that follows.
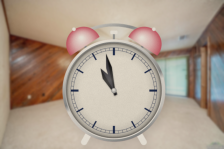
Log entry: 10:58
